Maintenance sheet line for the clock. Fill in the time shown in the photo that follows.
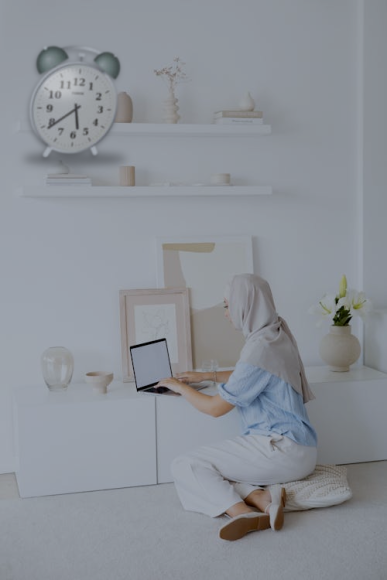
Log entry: 5:39
